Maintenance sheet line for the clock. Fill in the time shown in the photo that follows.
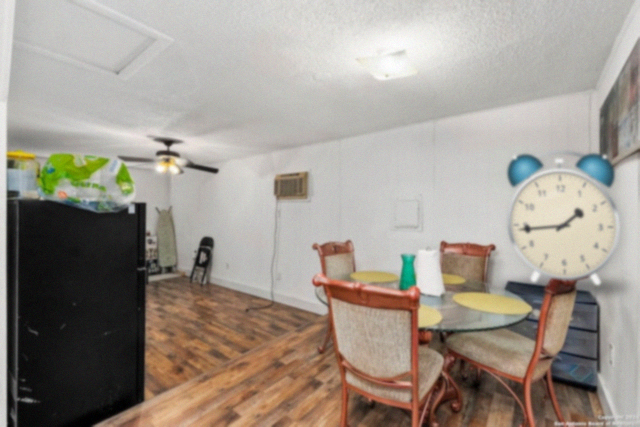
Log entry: 1:44
